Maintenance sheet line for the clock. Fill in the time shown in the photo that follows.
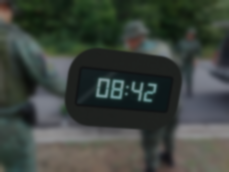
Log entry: 8:42
